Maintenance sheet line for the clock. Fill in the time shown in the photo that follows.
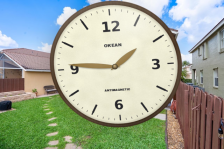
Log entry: 1:46
